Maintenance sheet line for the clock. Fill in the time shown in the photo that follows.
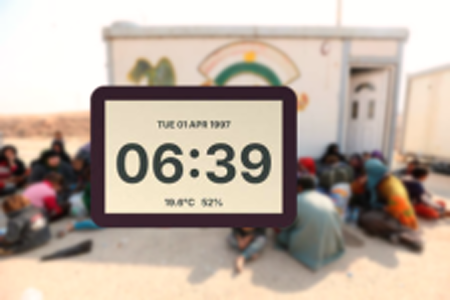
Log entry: 6:39
